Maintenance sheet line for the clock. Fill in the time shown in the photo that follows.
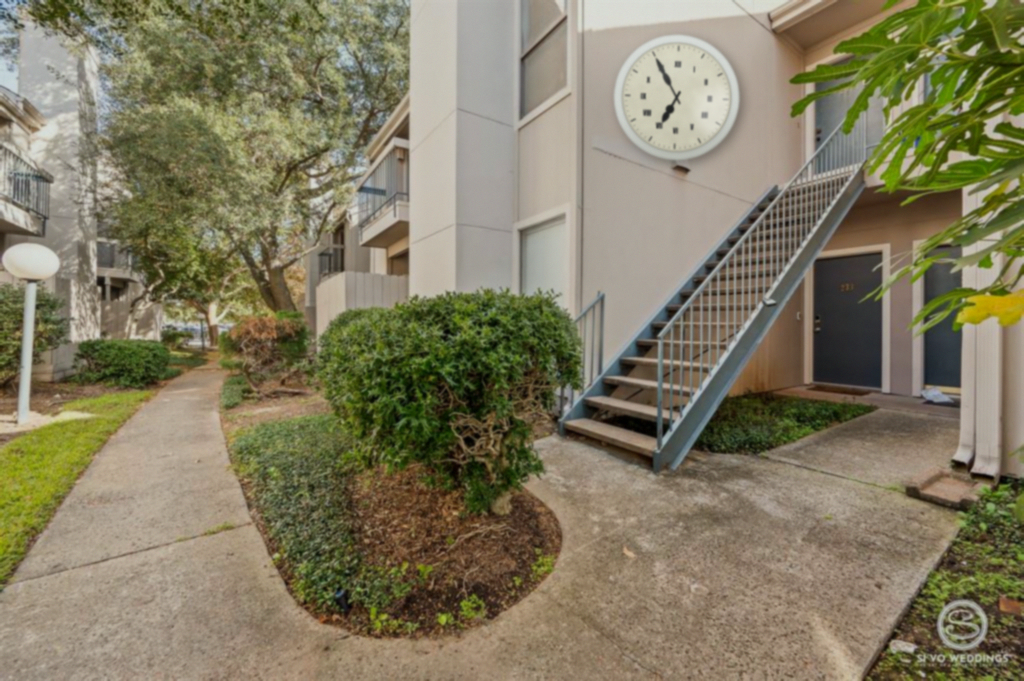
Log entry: 6:55
